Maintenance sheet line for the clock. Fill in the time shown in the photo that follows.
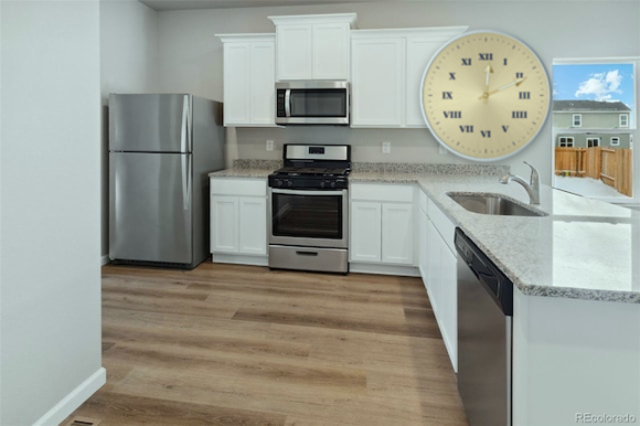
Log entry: 12:11
